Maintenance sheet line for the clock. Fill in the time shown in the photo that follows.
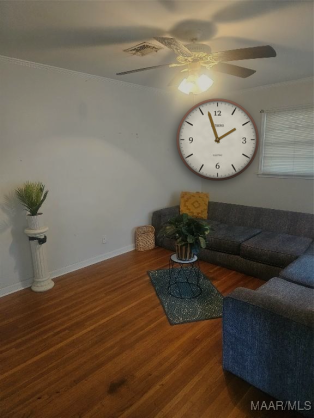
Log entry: 1:57
